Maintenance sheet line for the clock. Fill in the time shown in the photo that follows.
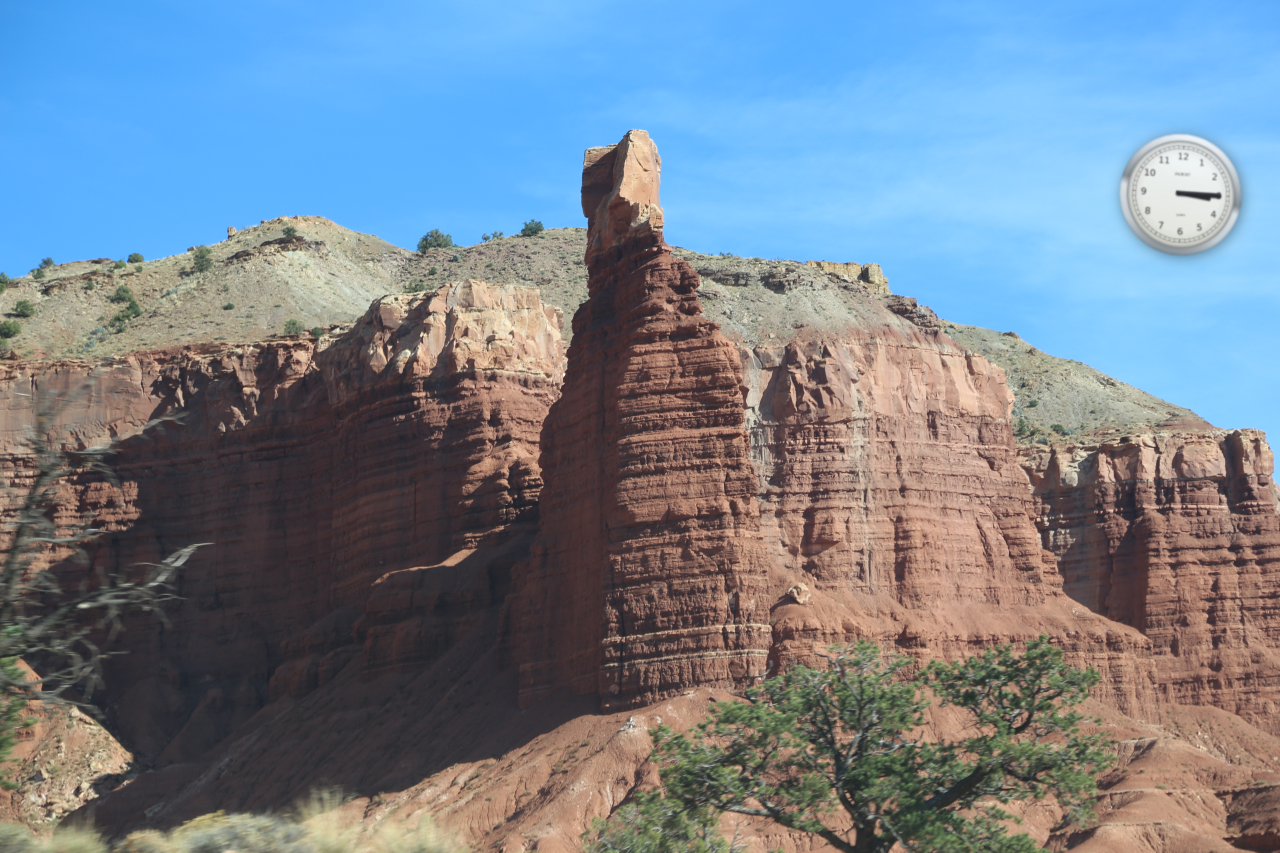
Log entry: 3:15
